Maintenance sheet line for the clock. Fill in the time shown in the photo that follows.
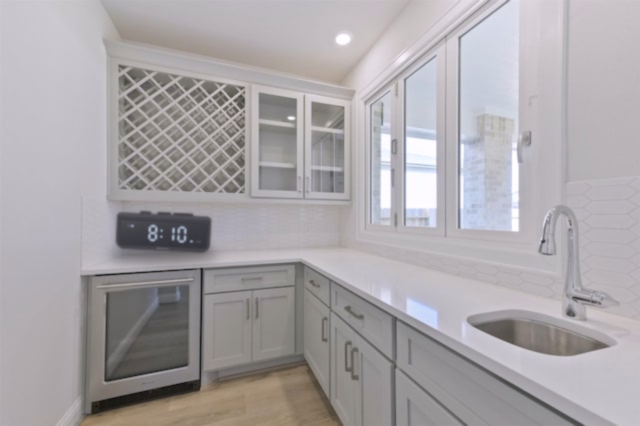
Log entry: 8:10
